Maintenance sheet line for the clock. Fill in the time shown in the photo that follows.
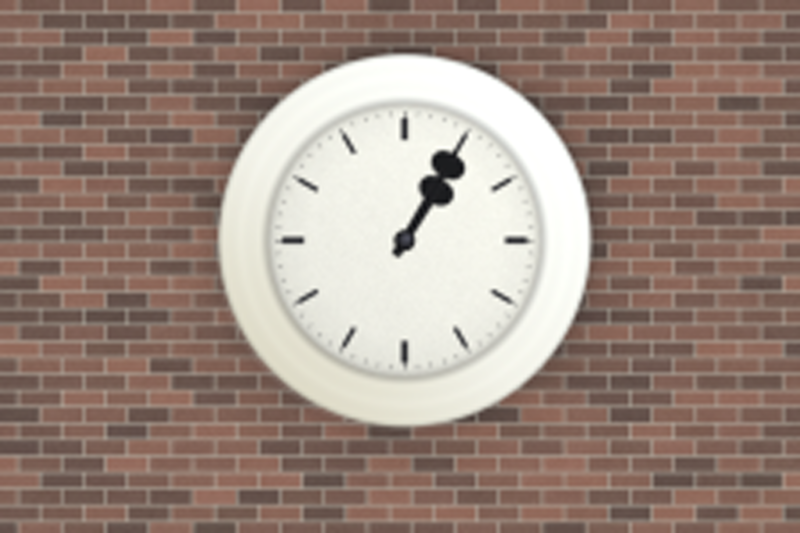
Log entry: 1:05
